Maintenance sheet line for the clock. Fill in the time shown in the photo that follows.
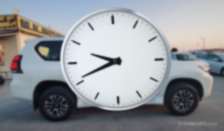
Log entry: 9:41
